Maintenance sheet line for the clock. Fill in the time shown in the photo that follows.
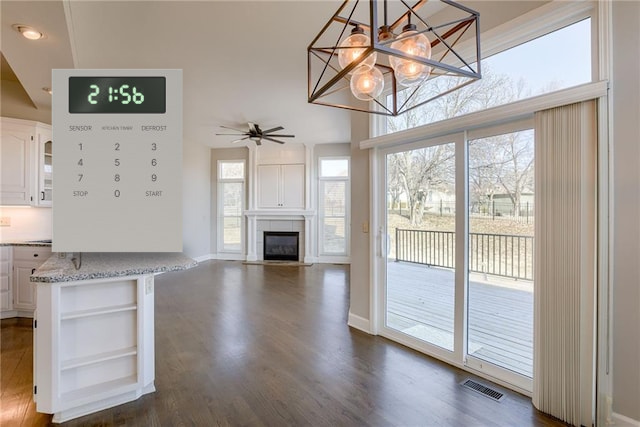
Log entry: 21:56
